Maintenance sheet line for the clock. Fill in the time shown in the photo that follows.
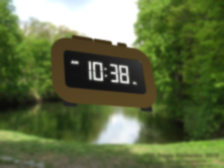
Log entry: 10:38
